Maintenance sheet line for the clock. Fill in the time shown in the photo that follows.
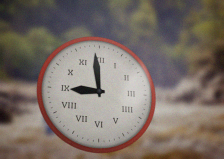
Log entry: 8:59
